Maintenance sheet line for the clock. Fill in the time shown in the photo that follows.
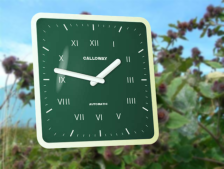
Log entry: 1:47
